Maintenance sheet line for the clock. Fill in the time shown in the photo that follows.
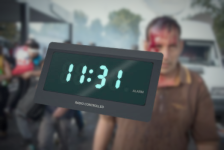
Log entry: 11:31
